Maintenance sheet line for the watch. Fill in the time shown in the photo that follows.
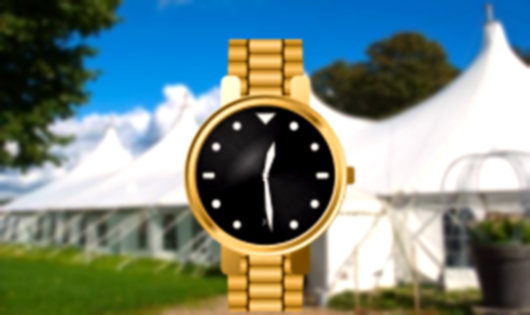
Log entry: 12:29
